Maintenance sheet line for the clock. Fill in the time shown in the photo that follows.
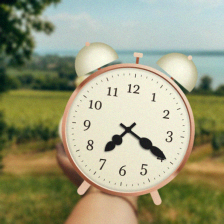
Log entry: 7:20
